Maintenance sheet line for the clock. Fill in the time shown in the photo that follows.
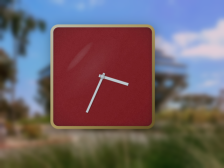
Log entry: 3:34
